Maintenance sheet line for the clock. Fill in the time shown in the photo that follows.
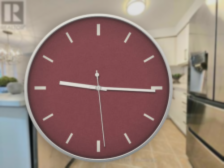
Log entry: 9:15:29
